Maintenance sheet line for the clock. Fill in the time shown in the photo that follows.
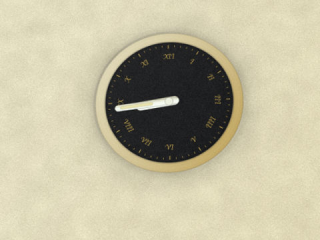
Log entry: 8:44
